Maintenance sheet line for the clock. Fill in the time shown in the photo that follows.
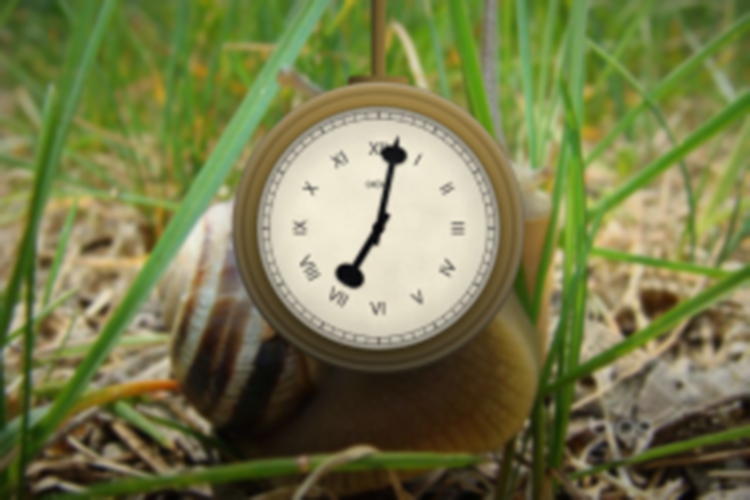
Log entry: 7:02
